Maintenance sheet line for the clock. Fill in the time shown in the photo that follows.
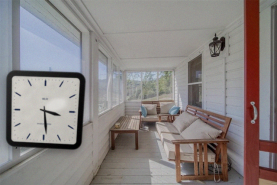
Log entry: 3:29
